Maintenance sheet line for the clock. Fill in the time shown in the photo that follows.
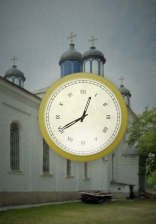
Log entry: 12:40
